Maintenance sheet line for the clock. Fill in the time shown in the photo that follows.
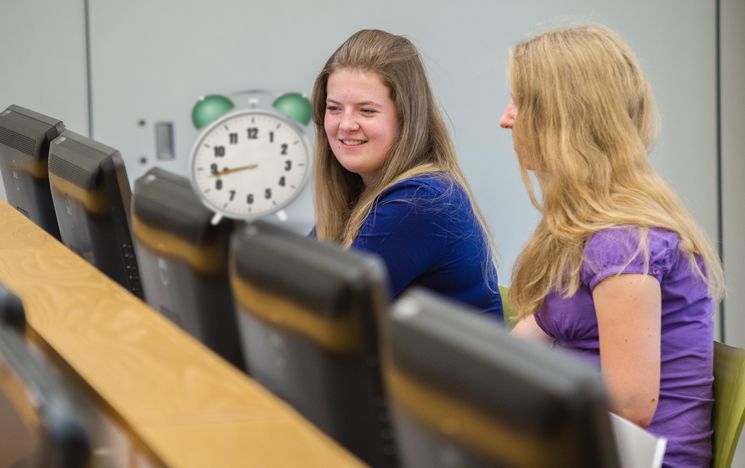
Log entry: 8:43
